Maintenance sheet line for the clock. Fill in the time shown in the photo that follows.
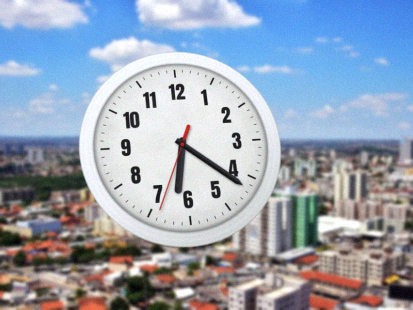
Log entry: 6:21:34
